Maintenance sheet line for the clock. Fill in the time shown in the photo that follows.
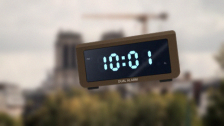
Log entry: 10:01
